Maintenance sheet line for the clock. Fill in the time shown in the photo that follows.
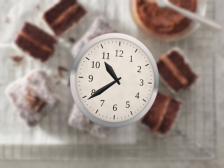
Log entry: 10:39
